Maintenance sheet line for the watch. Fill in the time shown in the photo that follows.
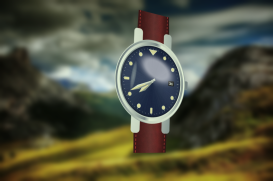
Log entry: 7:41
